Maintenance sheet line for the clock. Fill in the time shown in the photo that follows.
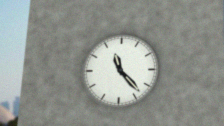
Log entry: 11:23
